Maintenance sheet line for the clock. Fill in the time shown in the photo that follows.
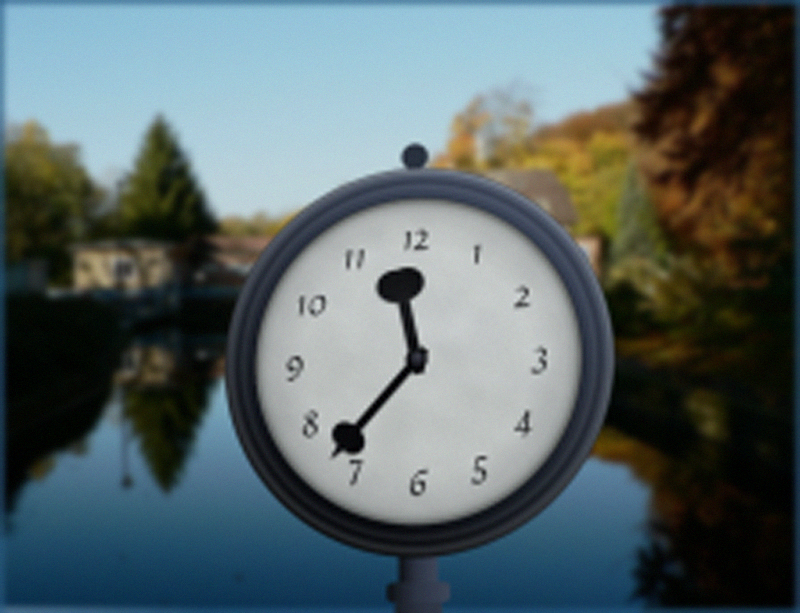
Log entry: 11:37
